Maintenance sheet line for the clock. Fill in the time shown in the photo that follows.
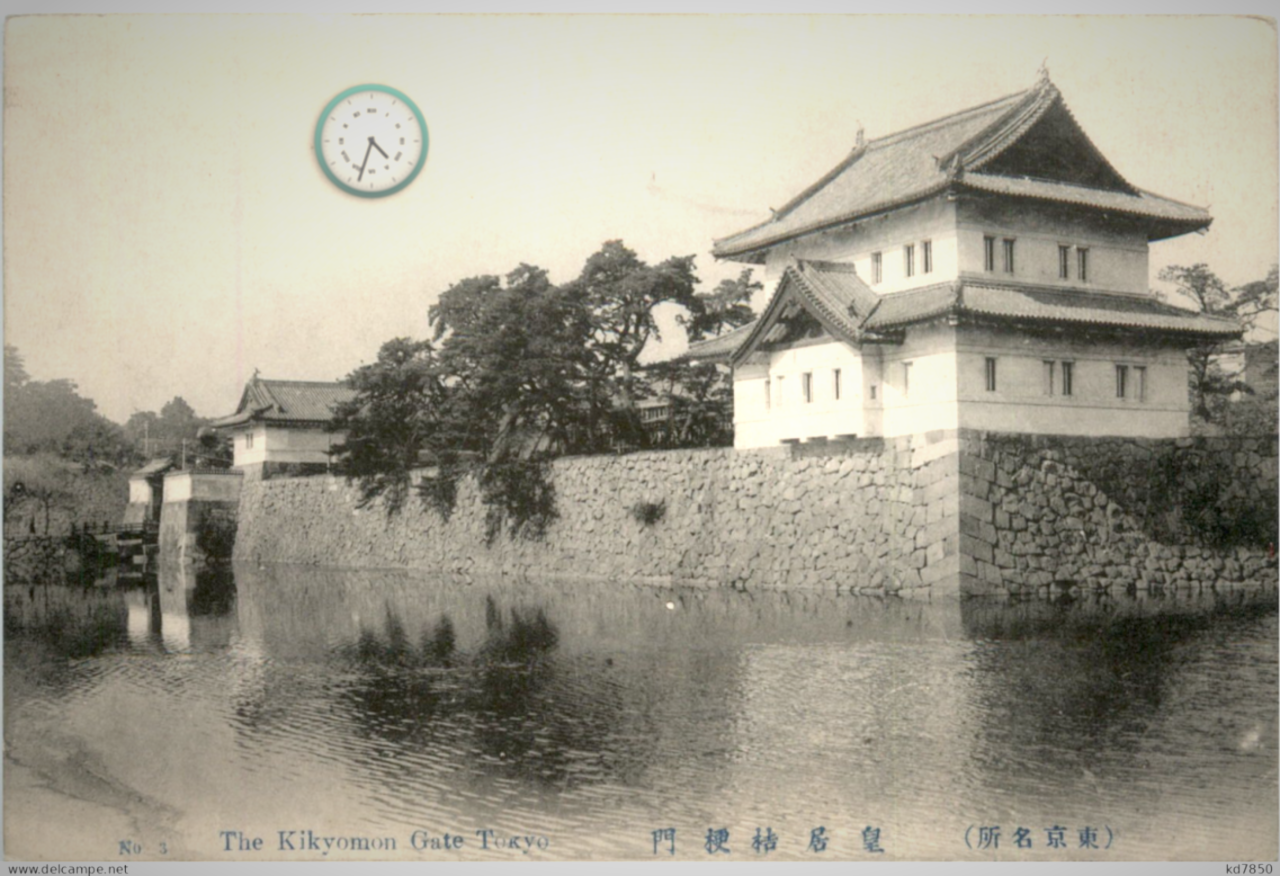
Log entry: 4:33
